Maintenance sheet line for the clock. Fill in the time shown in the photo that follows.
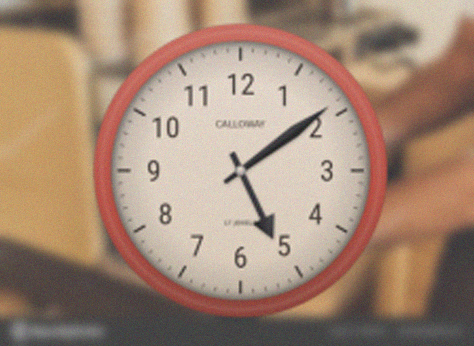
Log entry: 5:09
